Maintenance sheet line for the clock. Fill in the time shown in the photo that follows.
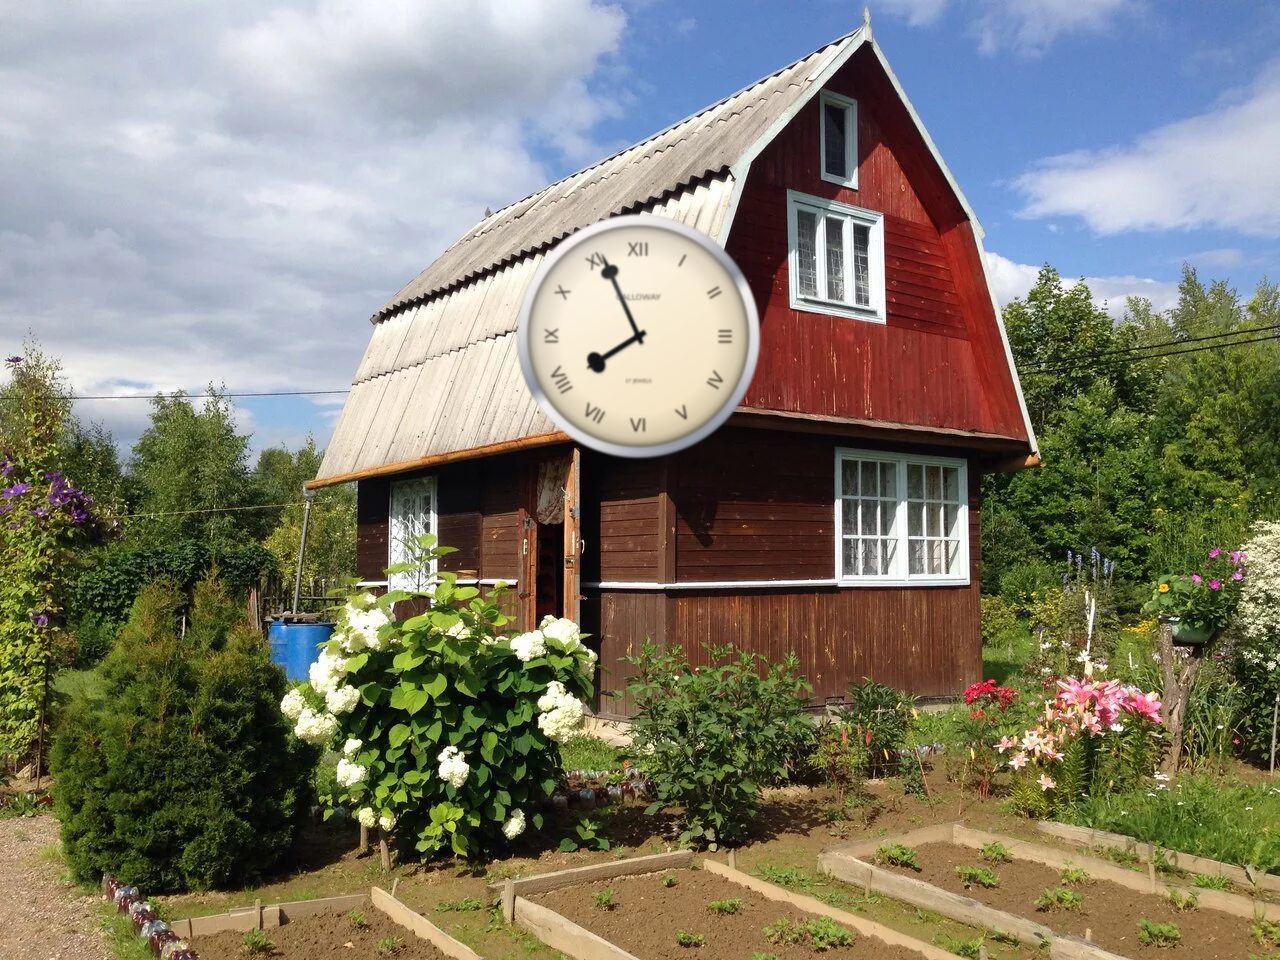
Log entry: 7:56
